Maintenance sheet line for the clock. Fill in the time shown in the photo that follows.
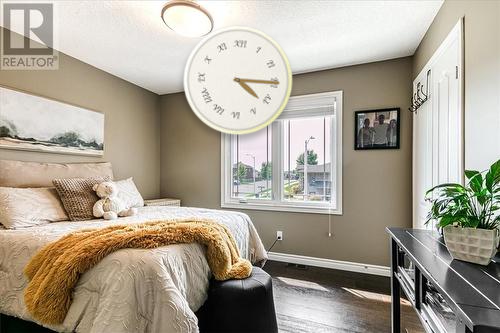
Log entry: 4:15
